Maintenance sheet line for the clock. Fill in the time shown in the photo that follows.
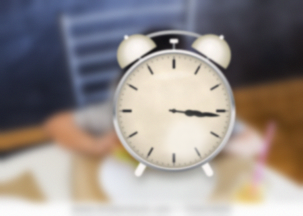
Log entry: 3:16
